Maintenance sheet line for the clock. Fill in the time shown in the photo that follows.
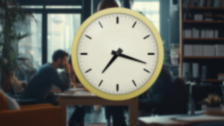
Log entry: 7:18
